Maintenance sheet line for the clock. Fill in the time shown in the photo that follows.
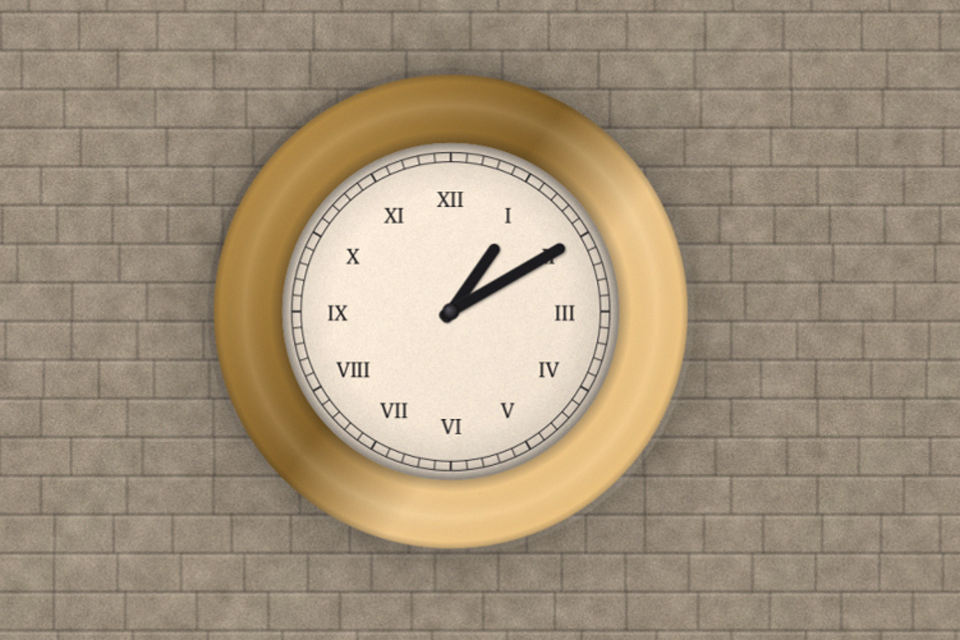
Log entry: 1:10
